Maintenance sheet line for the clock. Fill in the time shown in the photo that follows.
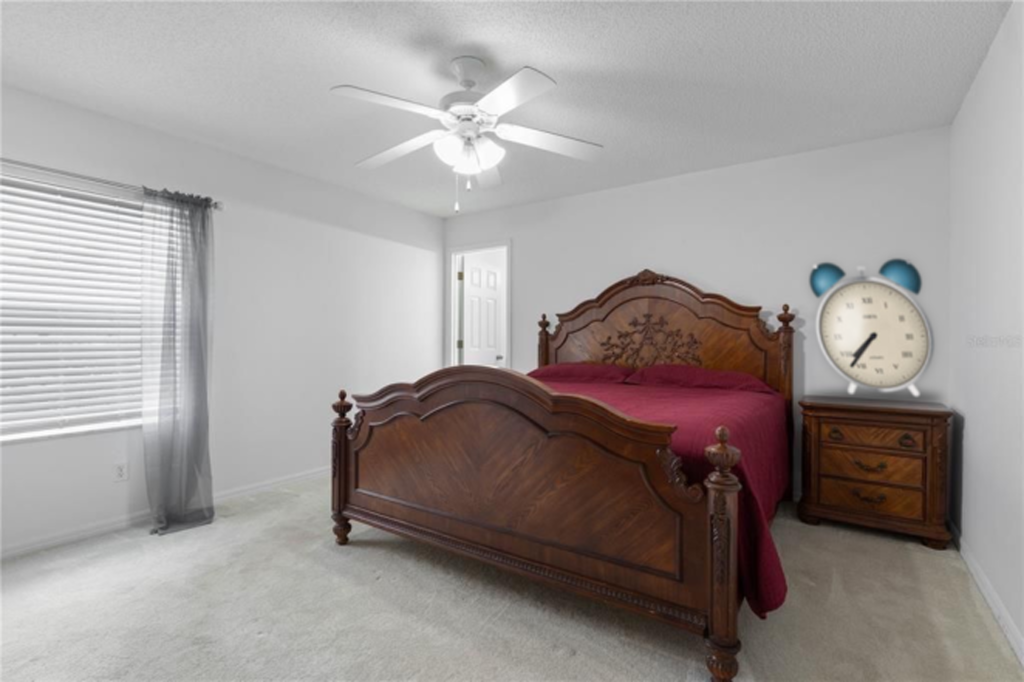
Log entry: 7:37
